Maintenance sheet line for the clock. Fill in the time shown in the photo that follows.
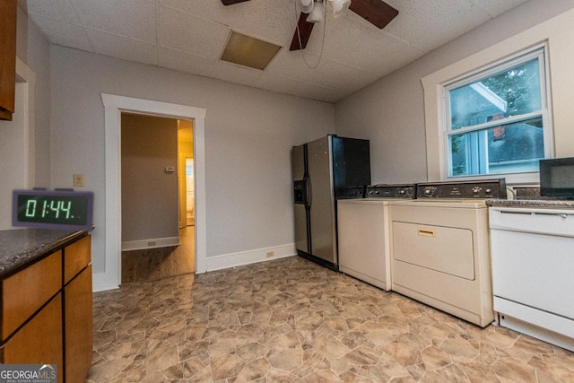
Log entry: 1:44
